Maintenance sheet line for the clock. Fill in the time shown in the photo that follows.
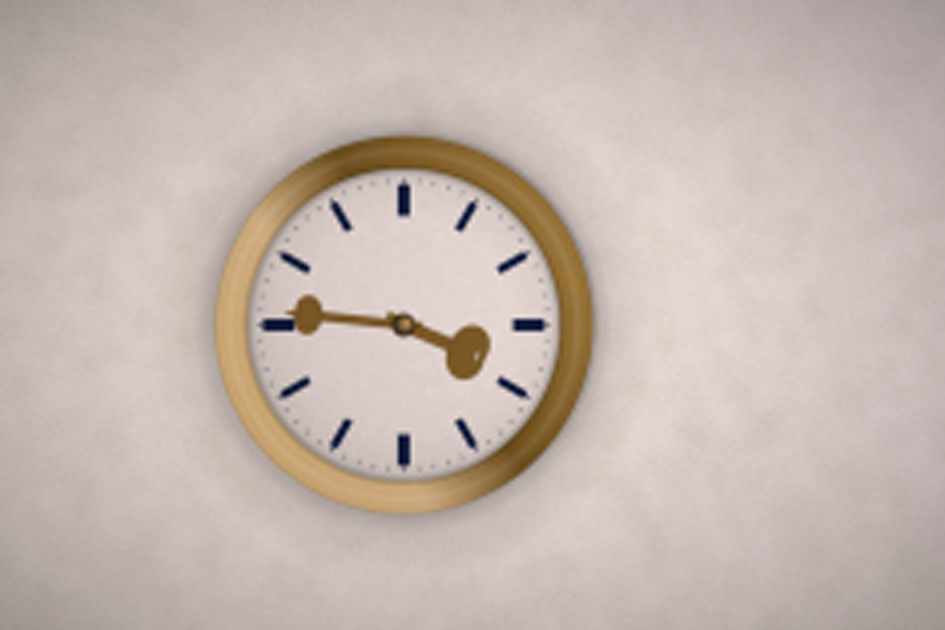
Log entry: 3:46
